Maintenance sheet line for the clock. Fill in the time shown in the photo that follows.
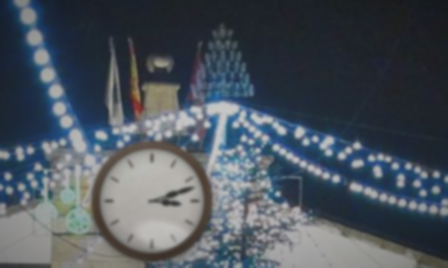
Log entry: 3:12
